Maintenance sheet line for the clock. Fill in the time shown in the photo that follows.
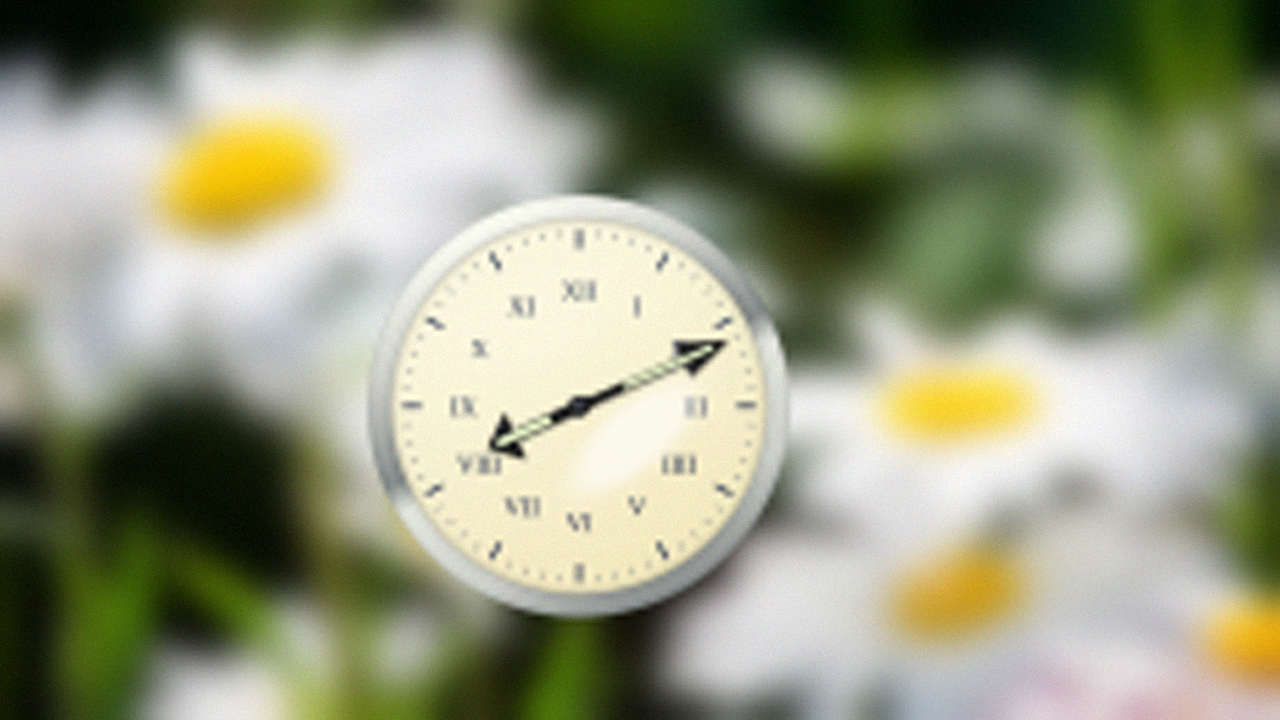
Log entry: 8:11
